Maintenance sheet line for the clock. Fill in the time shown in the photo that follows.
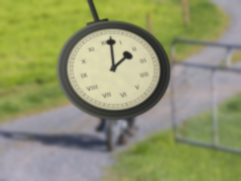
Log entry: 2:02
